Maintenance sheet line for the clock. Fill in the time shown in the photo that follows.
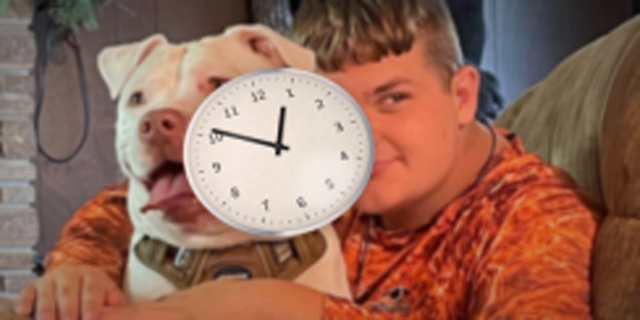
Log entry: 12:51
